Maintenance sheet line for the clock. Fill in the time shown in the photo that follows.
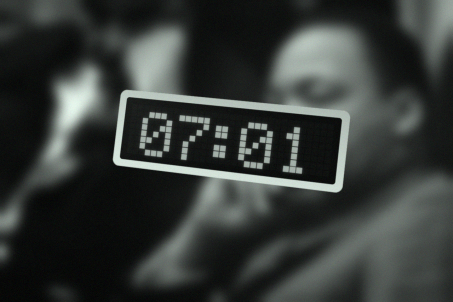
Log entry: 7:01
